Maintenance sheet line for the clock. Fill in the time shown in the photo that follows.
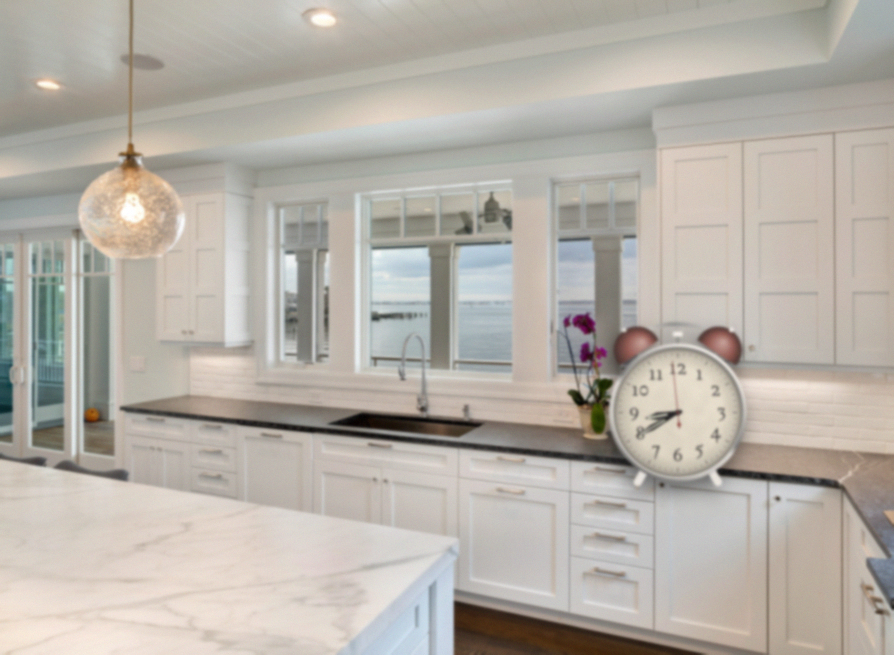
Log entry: 8:39:59
